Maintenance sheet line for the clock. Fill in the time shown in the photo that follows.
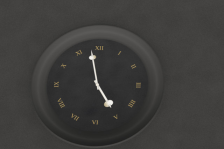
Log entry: 4:58
